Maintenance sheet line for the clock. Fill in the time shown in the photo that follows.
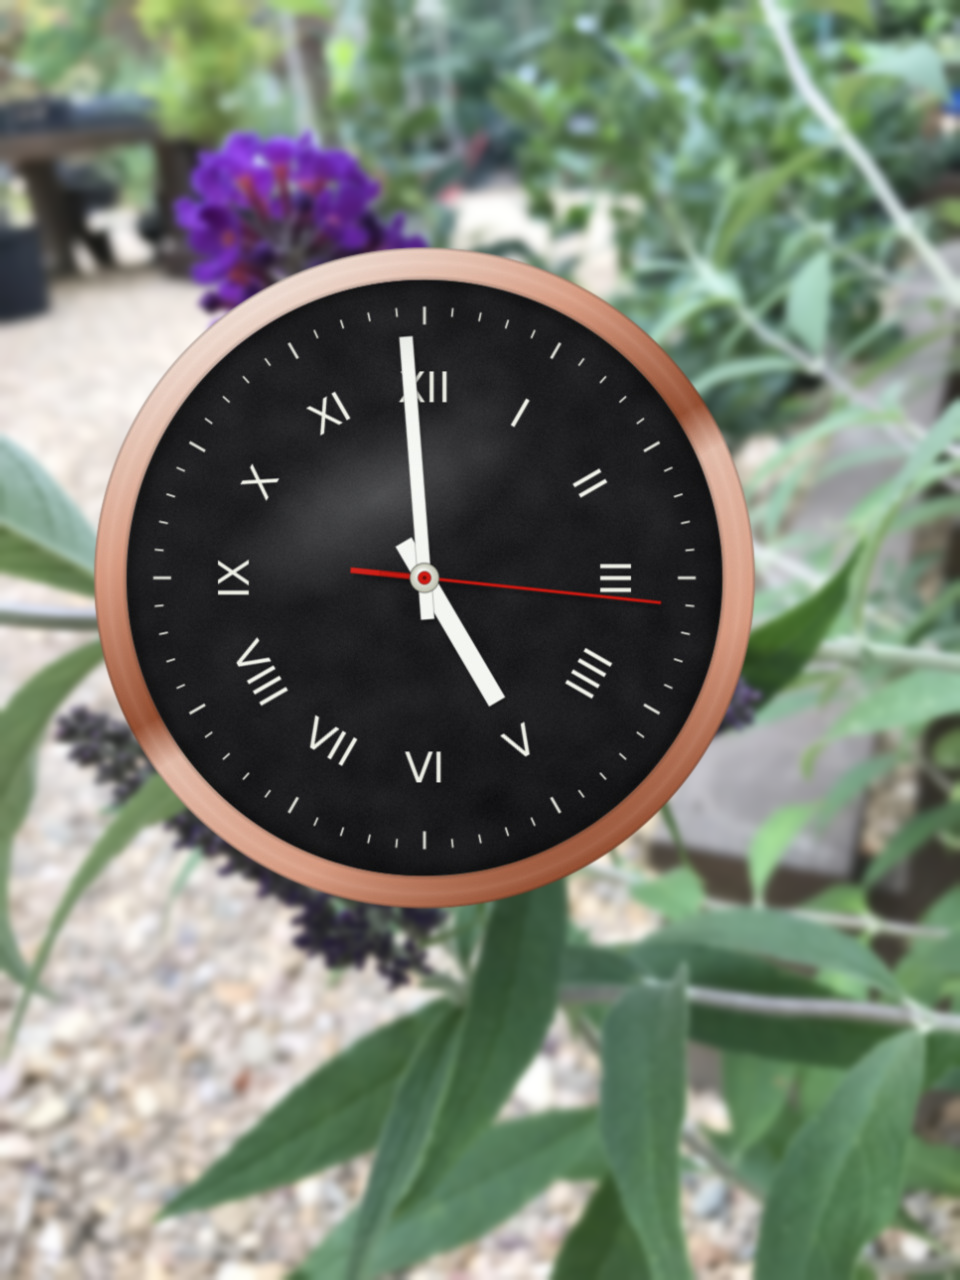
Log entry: 4:59:16
